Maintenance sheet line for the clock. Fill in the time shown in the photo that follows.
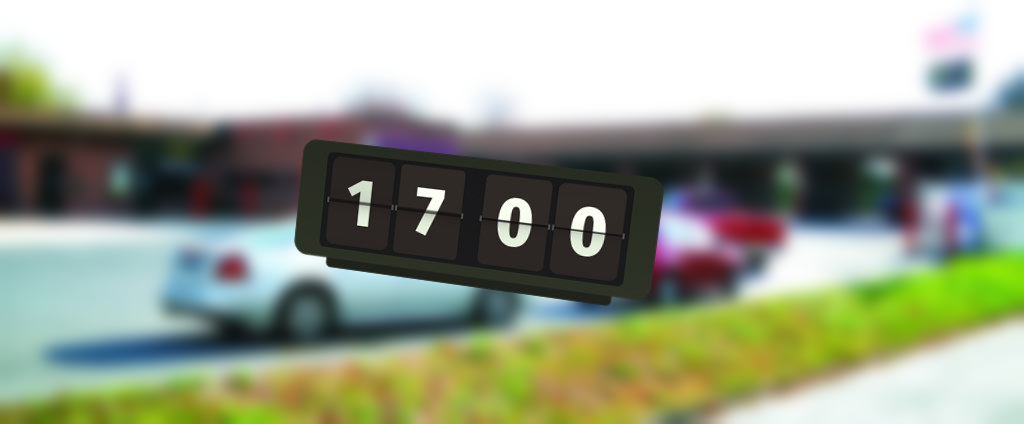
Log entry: 17:00
